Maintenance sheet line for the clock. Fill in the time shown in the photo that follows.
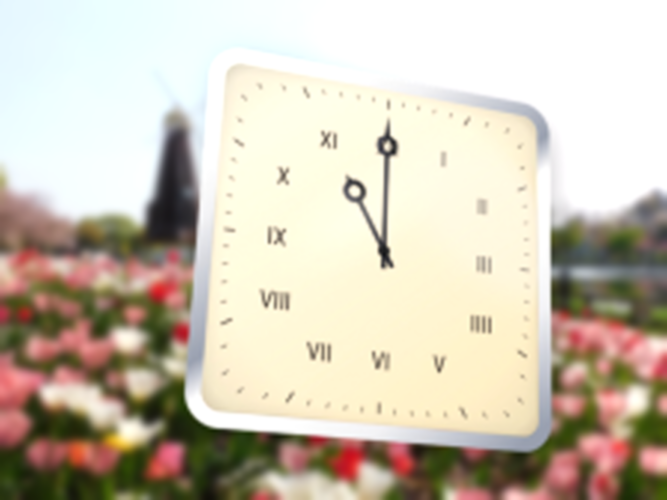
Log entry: 11:00
